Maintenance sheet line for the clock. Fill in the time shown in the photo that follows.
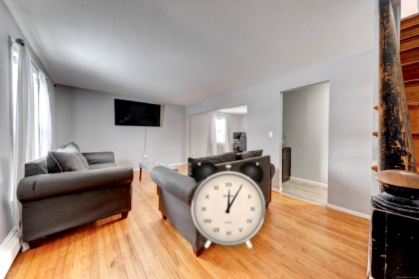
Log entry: 12:05
